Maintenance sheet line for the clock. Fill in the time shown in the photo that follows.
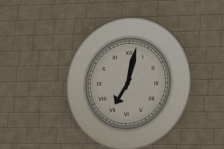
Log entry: 7:02
